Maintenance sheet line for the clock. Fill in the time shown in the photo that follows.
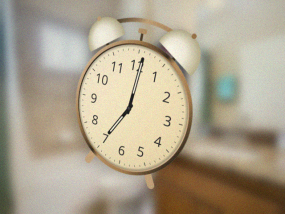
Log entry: 7:01
